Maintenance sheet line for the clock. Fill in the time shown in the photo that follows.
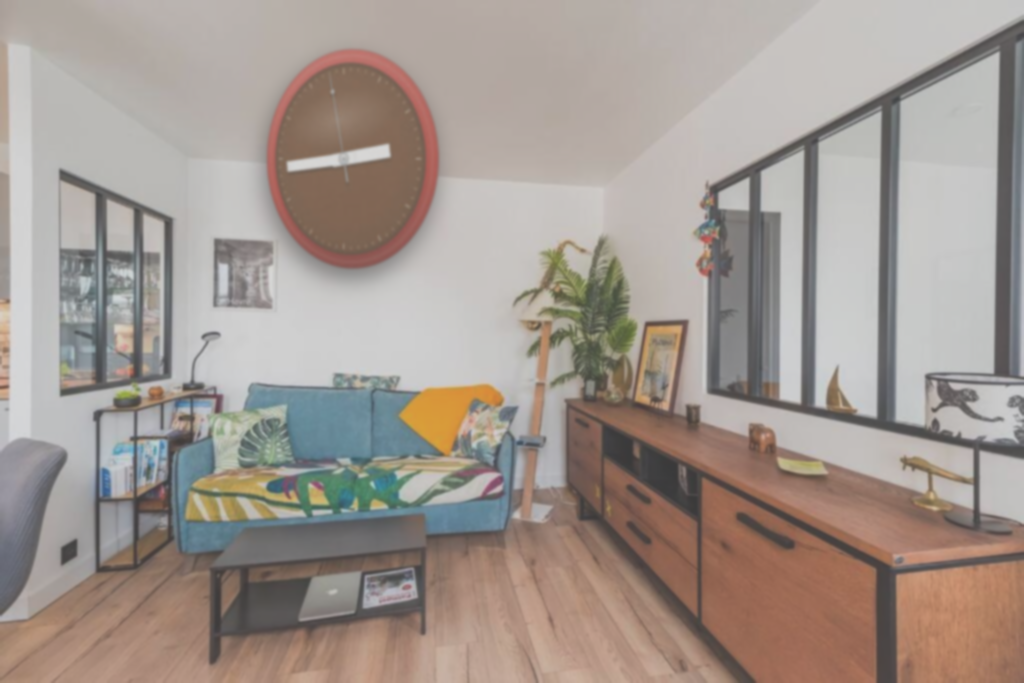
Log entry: 2:43:58
